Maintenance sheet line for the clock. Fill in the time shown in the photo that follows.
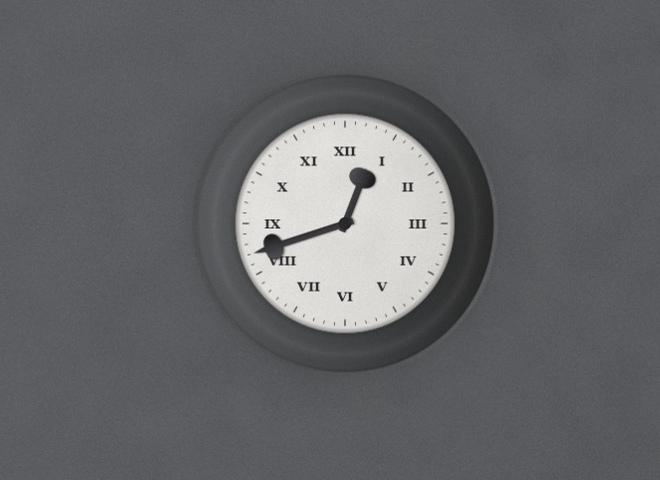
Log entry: 12:42
